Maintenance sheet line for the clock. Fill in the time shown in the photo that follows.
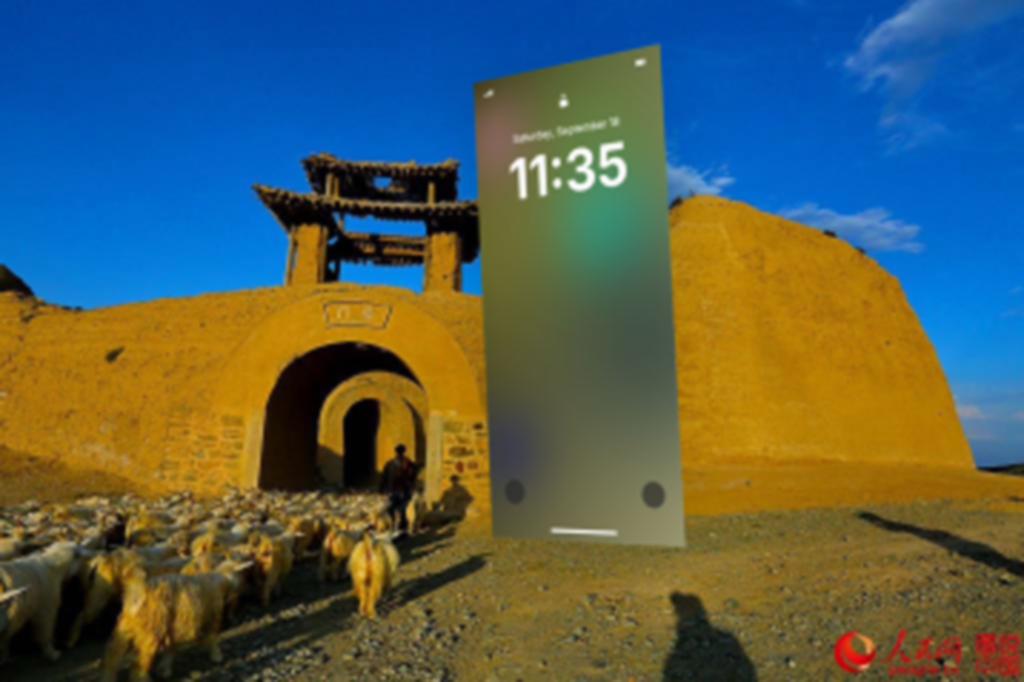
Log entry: 11:35
